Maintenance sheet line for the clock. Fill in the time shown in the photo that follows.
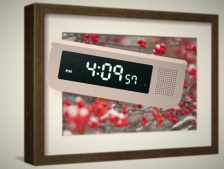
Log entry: 4:09:57
